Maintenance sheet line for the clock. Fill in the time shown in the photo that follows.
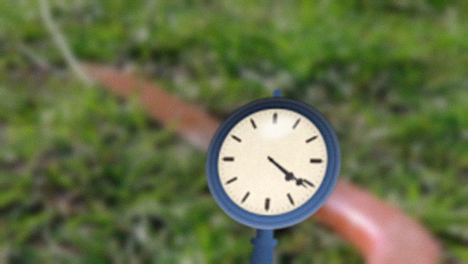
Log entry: 4:21
